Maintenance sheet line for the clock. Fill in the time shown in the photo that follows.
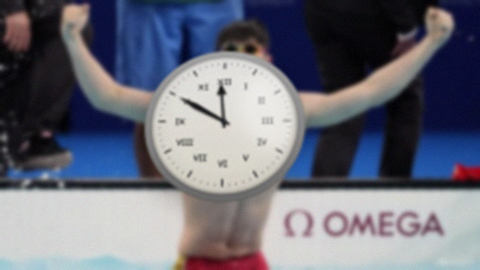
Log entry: 11:50
